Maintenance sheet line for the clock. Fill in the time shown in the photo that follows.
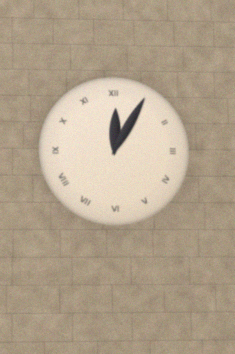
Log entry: 12:05
